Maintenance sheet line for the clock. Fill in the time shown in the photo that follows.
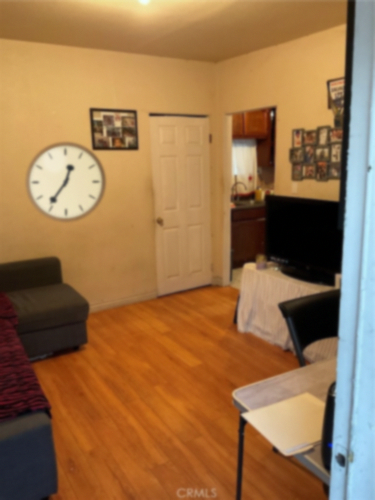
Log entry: 12:36
